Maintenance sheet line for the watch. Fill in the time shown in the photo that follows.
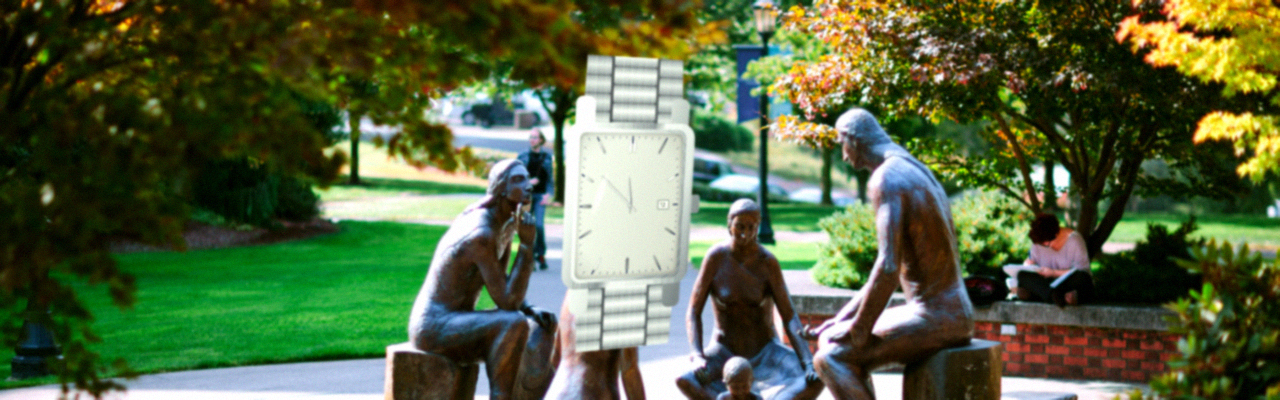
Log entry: 11:52
